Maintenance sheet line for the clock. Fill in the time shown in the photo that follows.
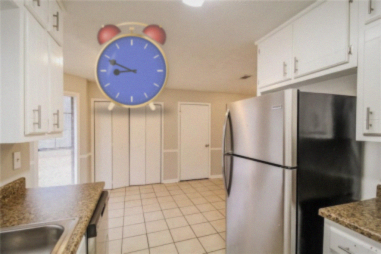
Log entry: 8:49
